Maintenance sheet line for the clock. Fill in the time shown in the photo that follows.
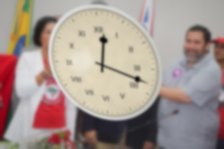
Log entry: 12:18
